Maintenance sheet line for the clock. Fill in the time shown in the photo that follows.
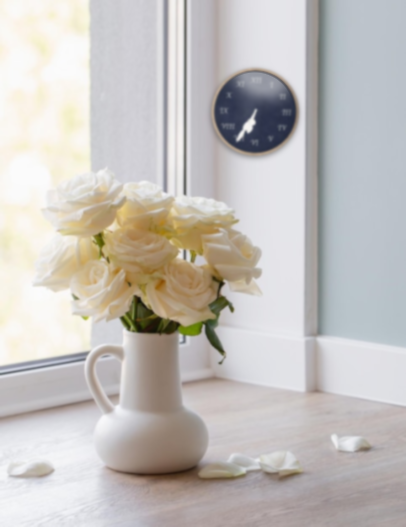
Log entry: 6:35
